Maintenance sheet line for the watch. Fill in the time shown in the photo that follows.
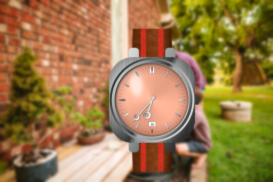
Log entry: 6:37
